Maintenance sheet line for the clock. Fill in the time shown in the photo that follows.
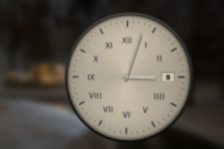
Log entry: 3:03
